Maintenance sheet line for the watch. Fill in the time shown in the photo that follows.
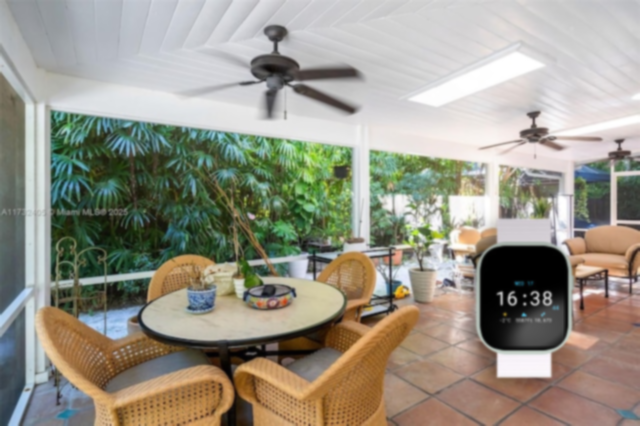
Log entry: 16:38
